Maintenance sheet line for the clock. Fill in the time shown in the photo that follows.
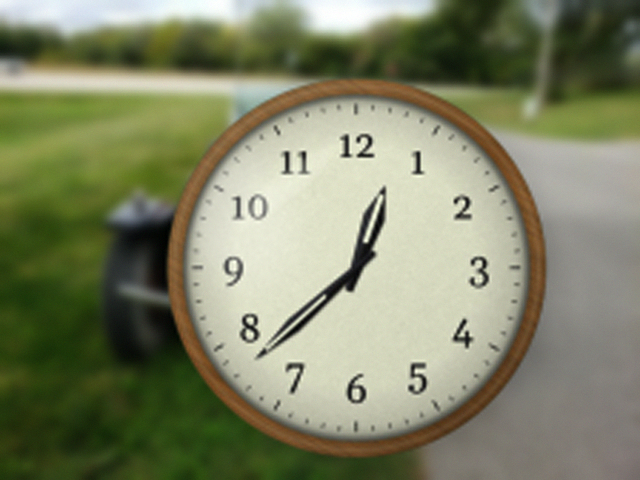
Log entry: 12:38
